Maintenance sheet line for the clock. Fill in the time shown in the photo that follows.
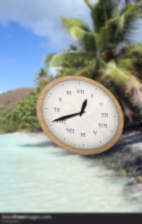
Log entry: 12:41
